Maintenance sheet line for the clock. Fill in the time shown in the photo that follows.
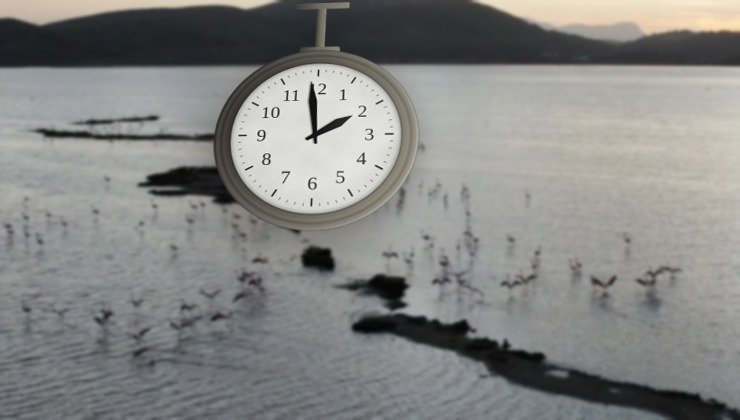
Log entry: 1:59
